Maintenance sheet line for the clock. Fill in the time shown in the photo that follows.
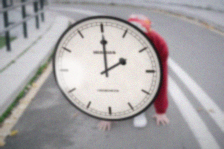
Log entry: 2:00
